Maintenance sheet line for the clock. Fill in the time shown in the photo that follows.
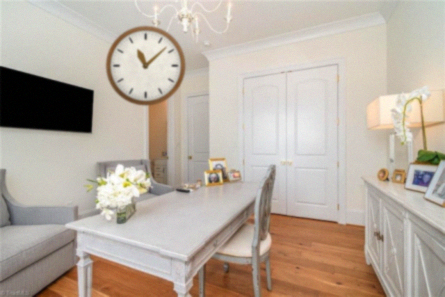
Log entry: 11:08
